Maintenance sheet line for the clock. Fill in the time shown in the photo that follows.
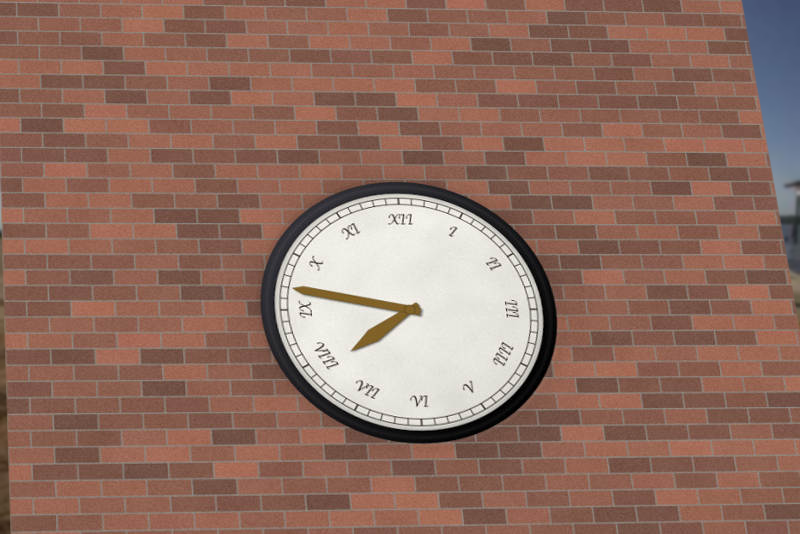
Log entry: 7:47
